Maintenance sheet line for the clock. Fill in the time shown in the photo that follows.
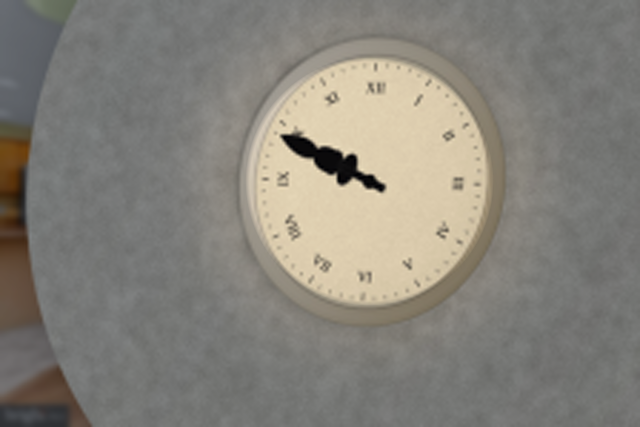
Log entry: 9:49
